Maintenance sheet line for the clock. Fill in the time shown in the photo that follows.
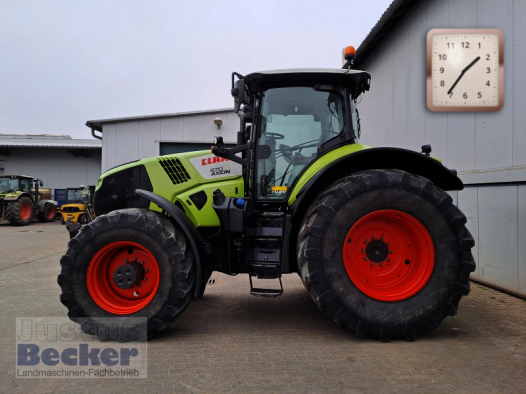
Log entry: 1:36
